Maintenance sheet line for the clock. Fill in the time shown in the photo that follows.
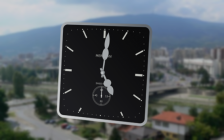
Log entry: 5:01
